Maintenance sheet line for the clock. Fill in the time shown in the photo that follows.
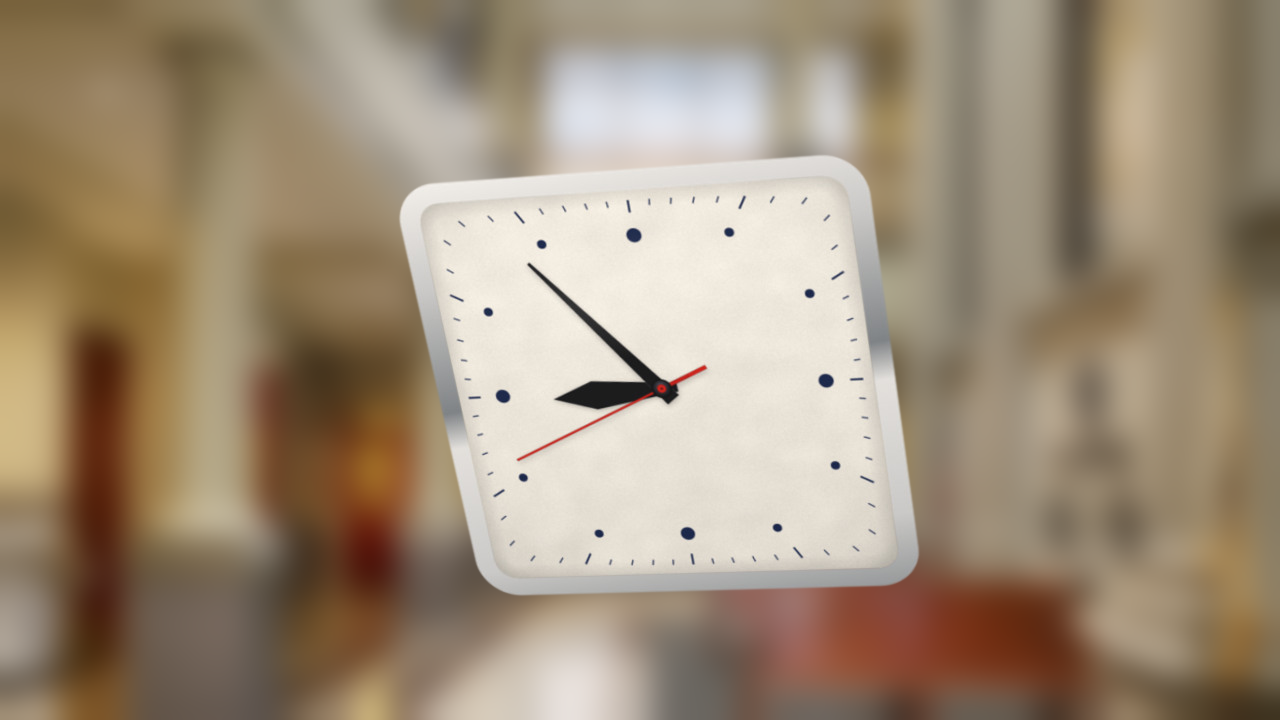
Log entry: 8:53:41
